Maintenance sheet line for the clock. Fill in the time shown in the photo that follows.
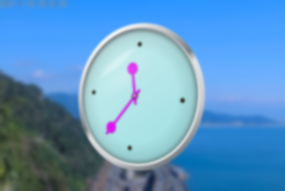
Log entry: 11:36
